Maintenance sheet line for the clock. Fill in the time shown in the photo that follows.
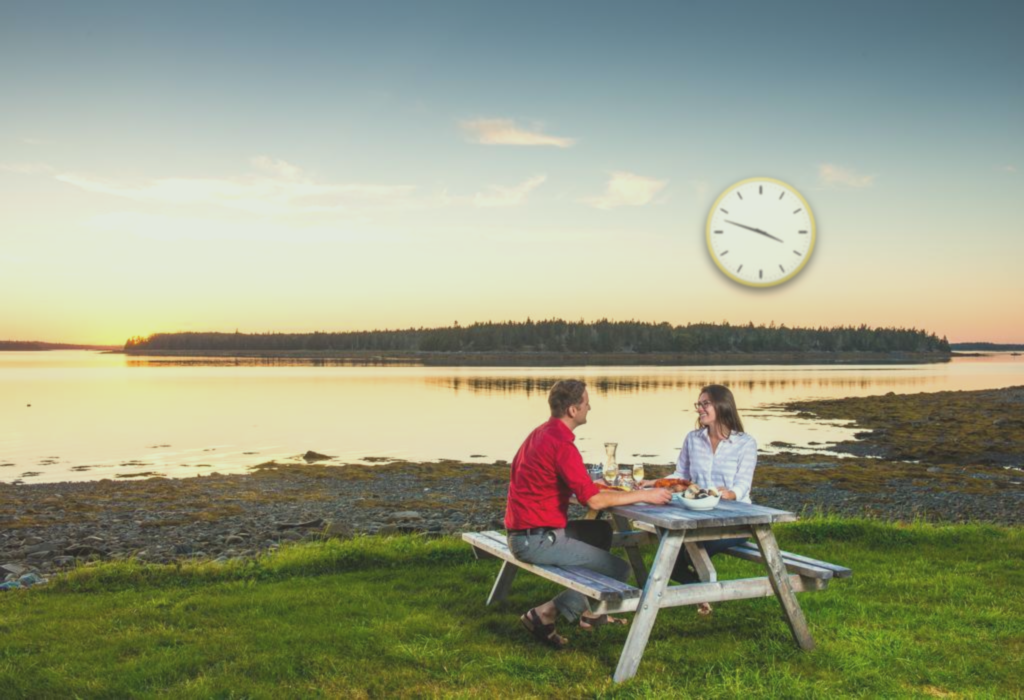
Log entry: 3:48
